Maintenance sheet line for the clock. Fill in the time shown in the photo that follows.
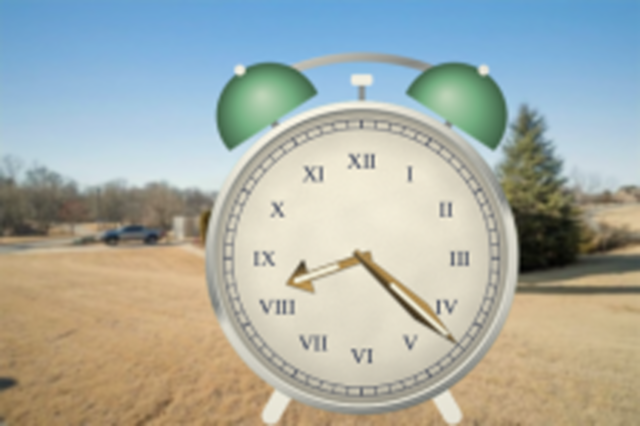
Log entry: 8:22
